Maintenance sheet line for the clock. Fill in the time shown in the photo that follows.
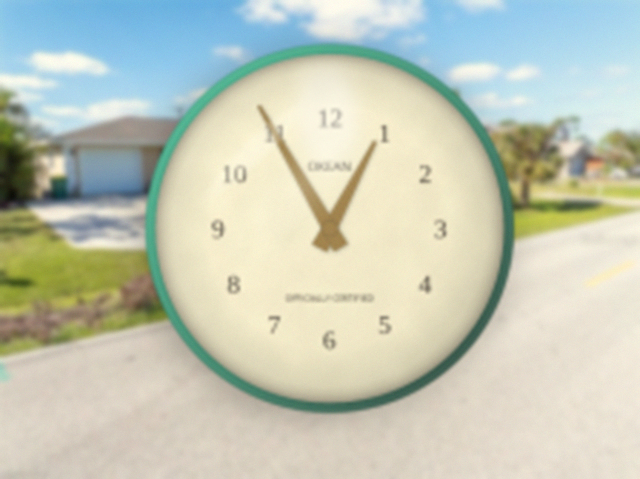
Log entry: 12:55
